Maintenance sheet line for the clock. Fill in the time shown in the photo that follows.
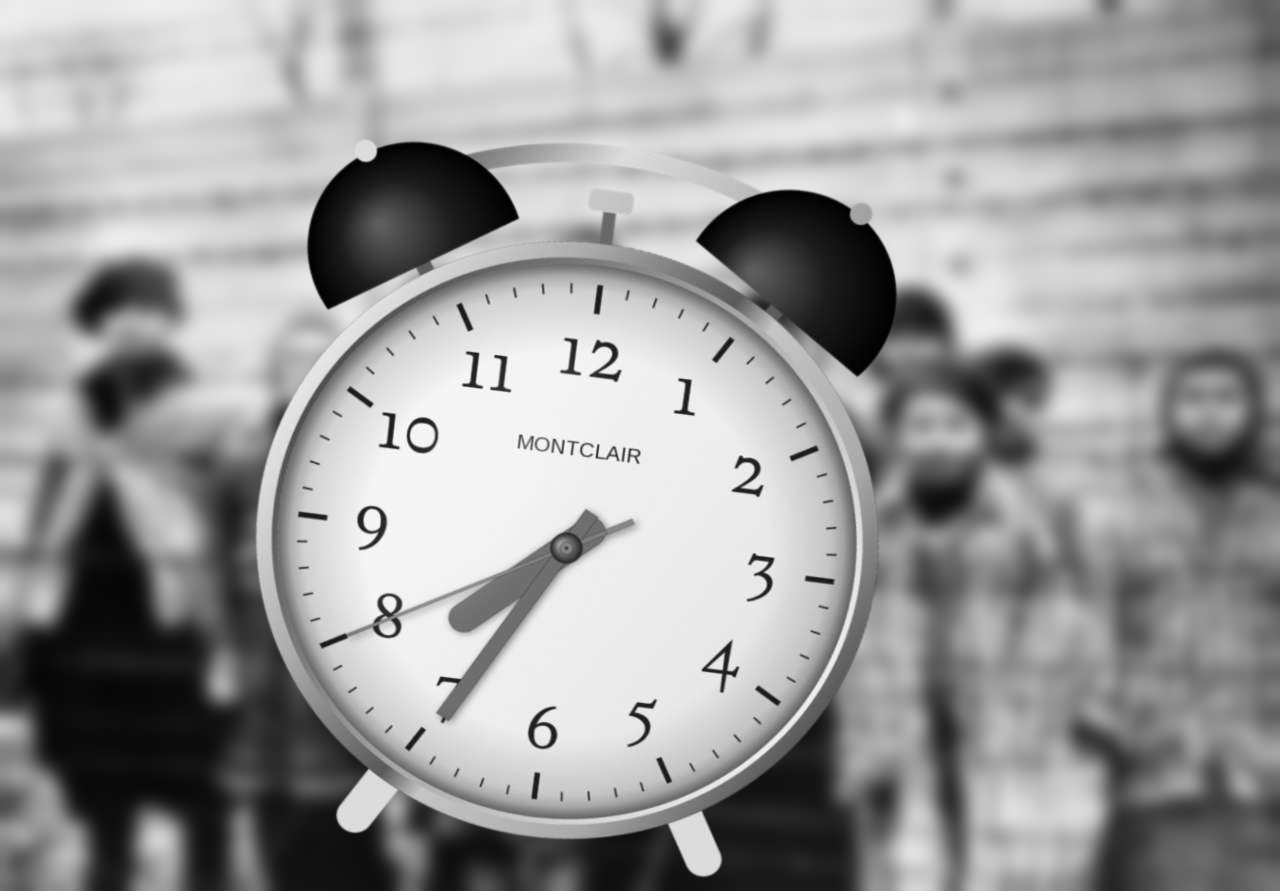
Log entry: 7:34:40
